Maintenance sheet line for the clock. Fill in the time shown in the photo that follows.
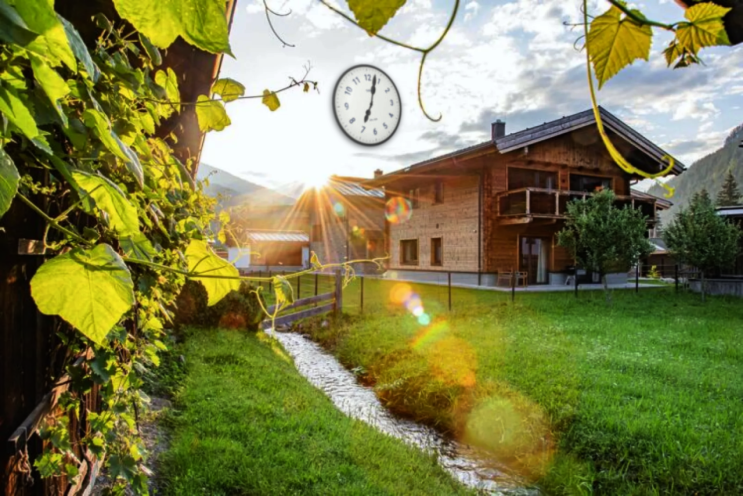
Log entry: 7:03
